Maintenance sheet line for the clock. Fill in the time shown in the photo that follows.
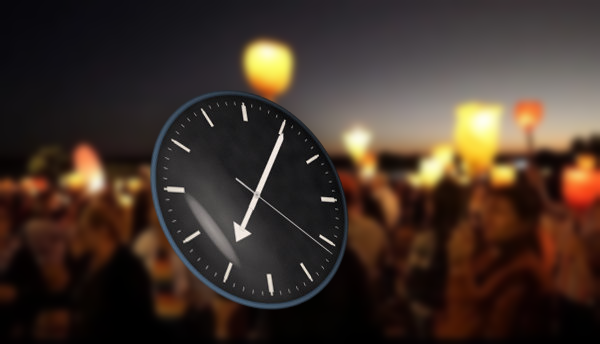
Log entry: 7:05:21
